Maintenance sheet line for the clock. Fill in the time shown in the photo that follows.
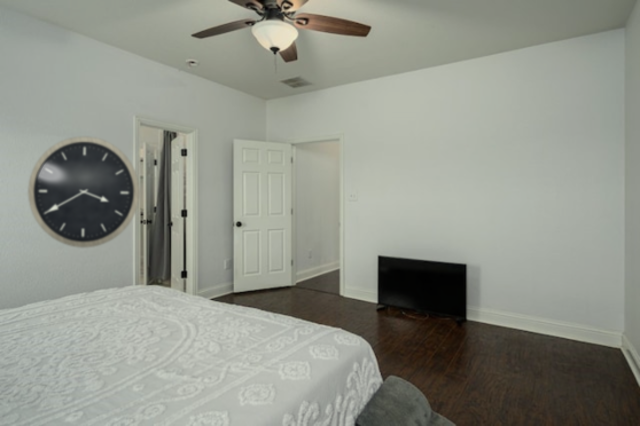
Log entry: 3:40
